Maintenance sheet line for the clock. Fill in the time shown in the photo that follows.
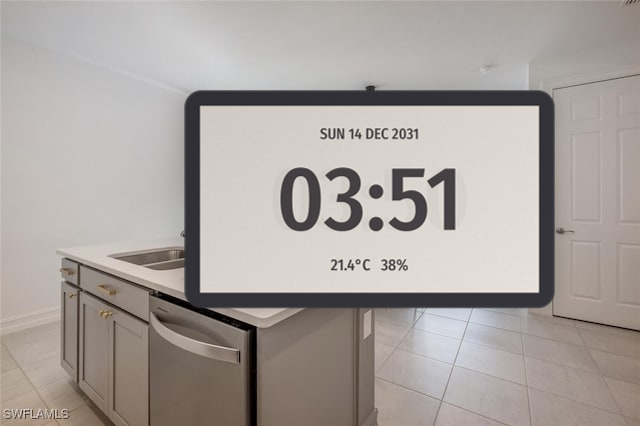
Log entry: 3:51
